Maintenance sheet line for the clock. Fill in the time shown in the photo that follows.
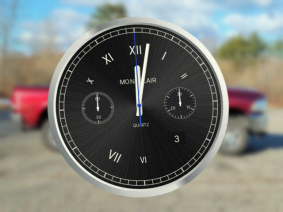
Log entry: 12:02
